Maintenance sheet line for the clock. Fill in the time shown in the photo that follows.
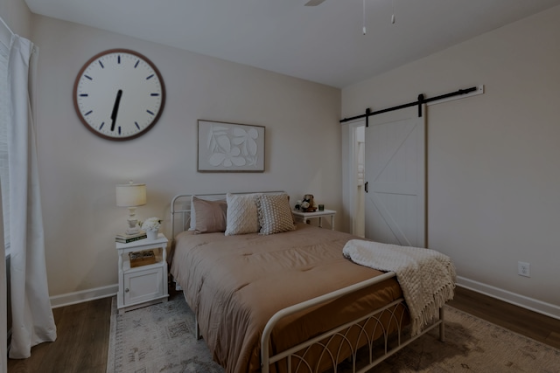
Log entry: 6:32
